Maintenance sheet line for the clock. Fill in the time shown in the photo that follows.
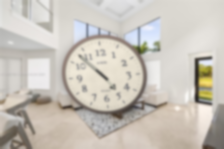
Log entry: 4:53
